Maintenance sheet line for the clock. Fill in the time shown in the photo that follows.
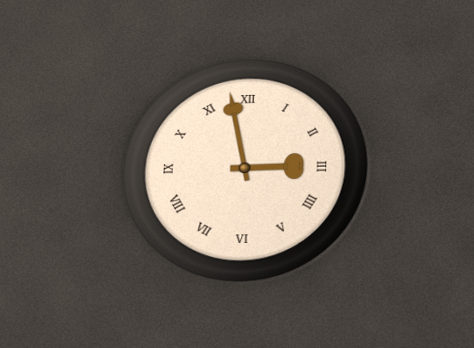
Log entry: 2:58
